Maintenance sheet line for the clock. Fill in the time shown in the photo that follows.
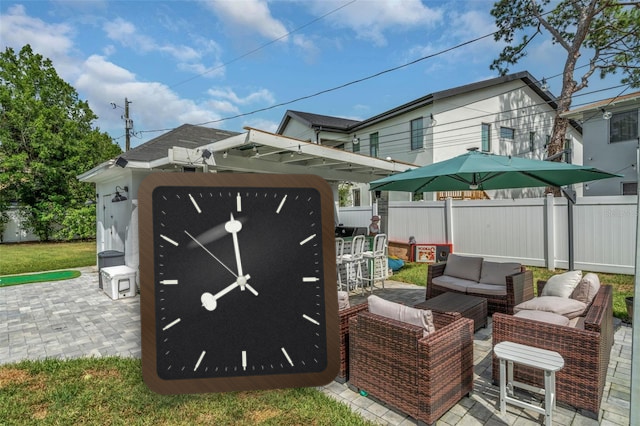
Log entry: 7:58:52
